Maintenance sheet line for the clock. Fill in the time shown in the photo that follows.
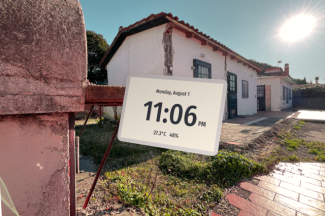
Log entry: 11:06
